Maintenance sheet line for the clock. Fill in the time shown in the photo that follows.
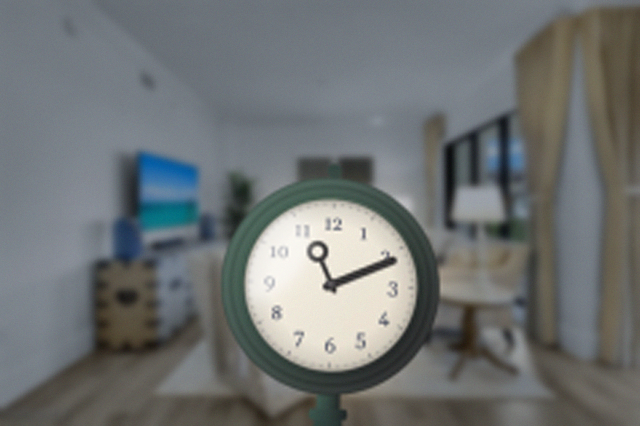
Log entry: 11:11
